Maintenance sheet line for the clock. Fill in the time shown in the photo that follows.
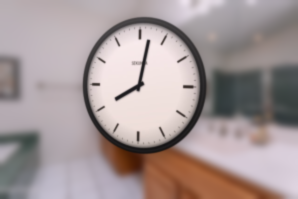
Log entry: 8:02
